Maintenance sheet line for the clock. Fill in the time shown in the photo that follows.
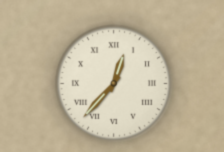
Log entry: 12:37
